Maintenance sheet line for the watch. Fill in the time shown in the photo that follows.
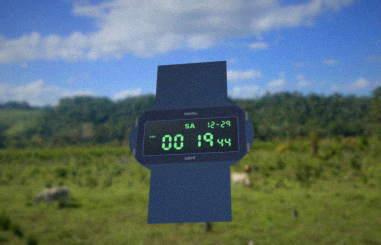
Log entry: 0:19:44
